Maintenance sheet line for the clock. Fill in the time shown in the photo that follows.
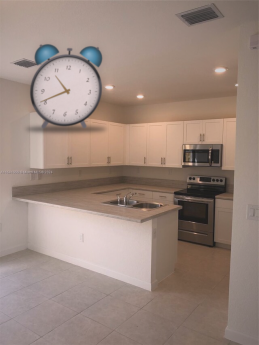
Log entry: 10:41
